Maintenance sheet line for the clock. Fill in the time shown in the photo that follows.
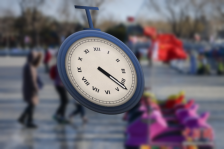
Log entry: 4:22
